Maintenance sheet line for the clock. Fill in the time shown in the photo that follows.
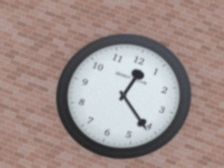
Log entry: 12:21
